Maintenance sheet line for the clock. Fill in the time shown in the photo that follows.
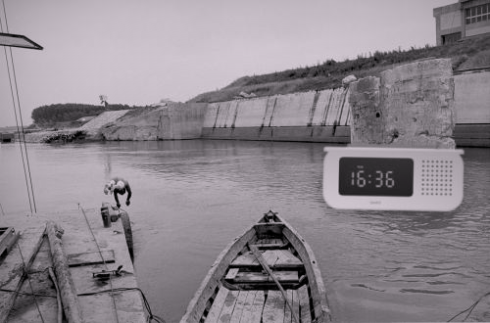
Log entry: 16:36
